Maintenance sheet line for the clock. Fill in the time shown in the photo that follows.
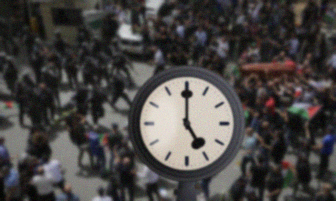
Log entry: 5:00
